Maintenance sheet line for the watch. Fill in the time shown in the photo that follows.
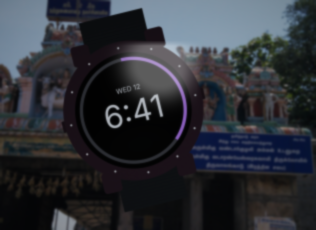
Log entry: 6:41
